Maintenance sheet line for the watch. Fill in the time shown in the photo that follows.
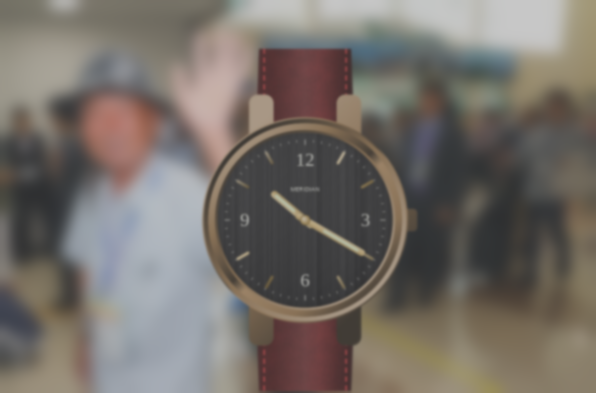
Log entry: 10:20
